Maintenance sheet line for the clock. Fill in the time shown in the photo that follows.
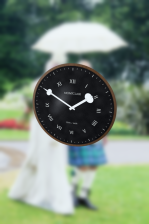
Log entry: 1:50
